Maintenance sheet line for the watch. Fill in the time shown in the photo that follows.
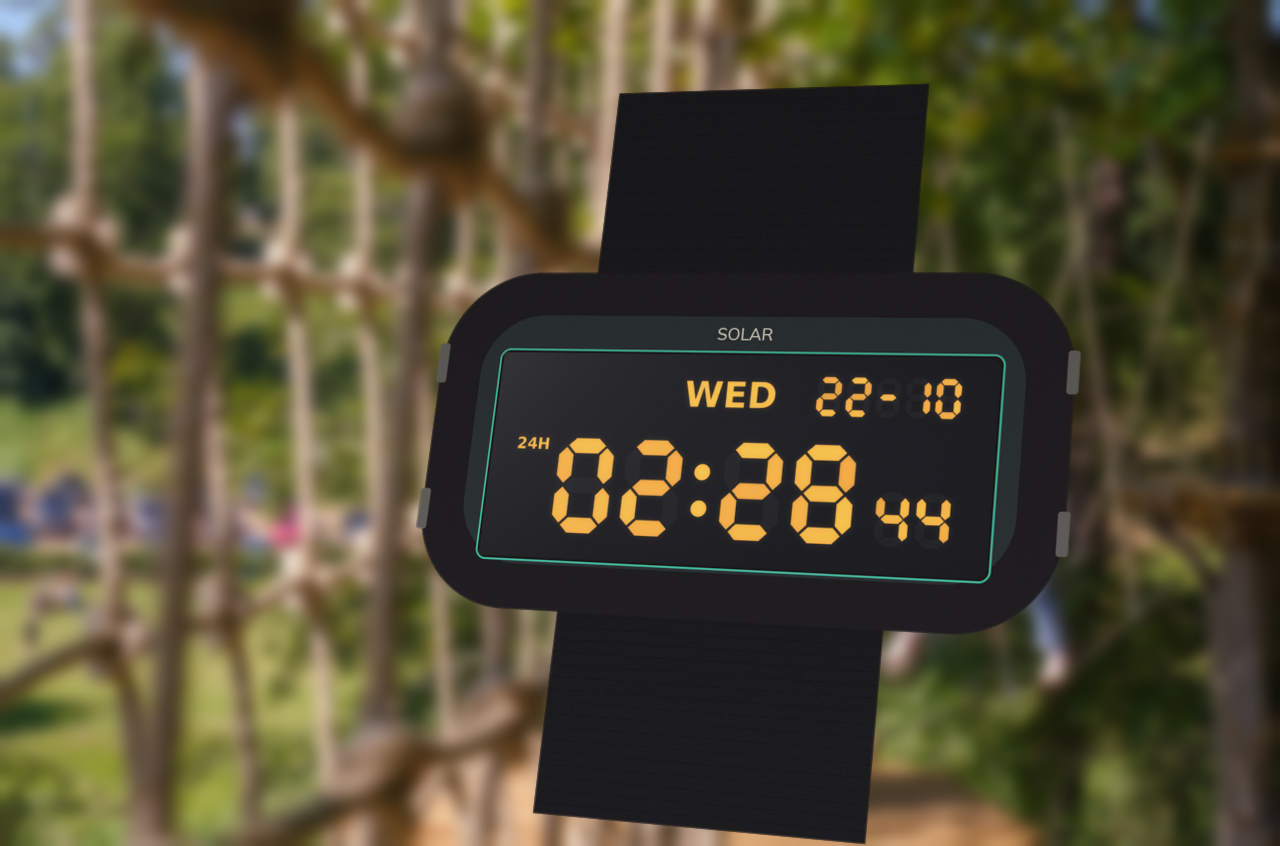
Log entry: 2:28:44
